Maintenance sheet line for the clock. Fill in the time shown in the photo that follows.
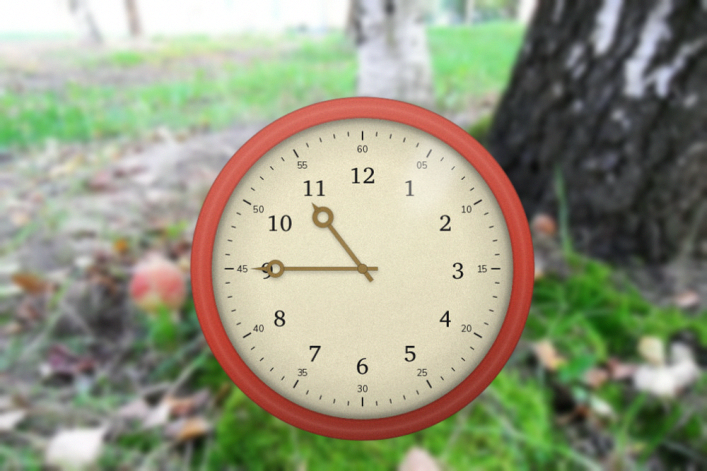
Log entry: 10:45
